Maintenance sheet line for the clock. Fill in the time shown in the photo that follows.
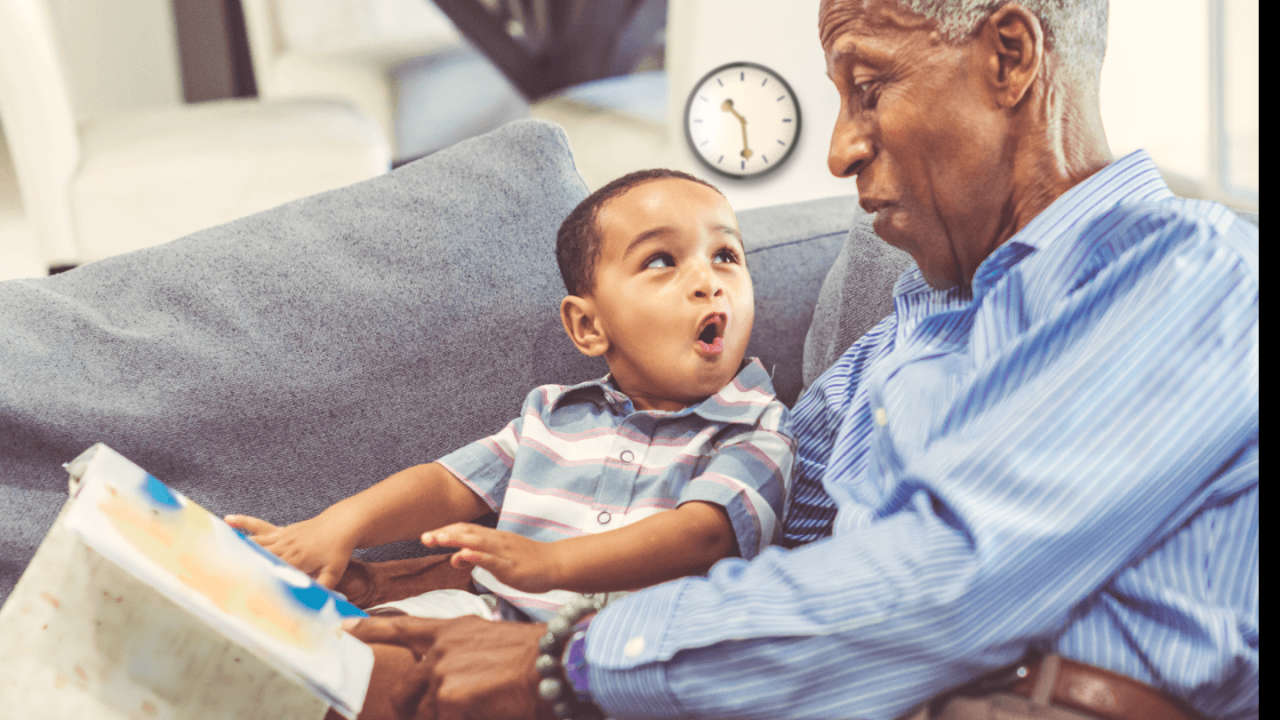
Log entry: 10:29
